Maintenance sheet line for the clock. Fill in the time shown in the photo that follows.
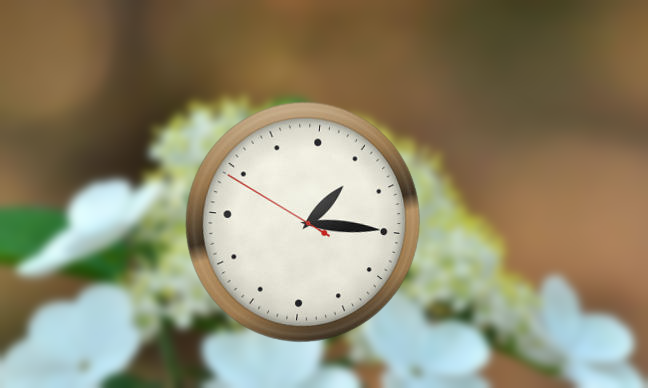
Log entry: 1:14:49
